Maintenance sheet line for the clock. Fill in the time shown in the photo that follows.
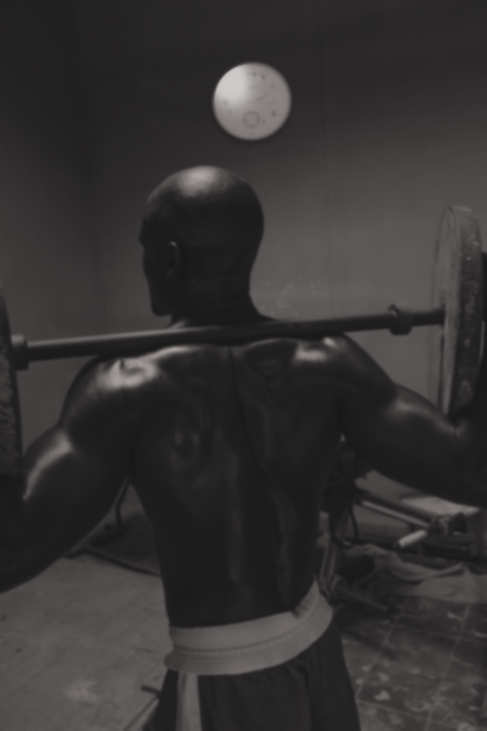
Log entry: 2:16
